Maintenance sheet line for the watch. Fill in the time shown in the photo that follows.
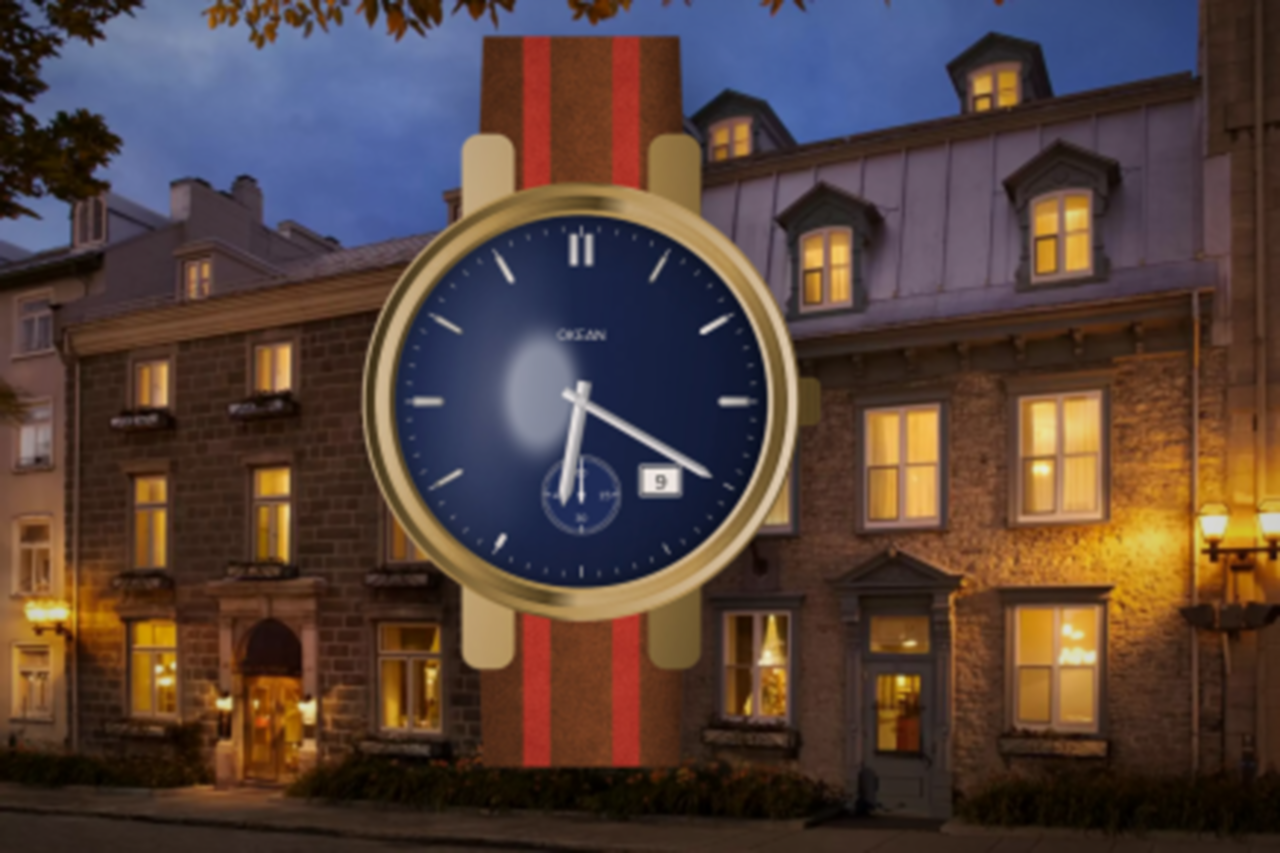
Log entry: 6:20
